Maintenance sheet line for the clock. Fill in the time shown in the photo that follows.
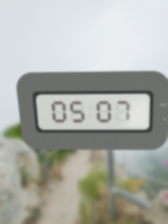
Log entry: 5:07
